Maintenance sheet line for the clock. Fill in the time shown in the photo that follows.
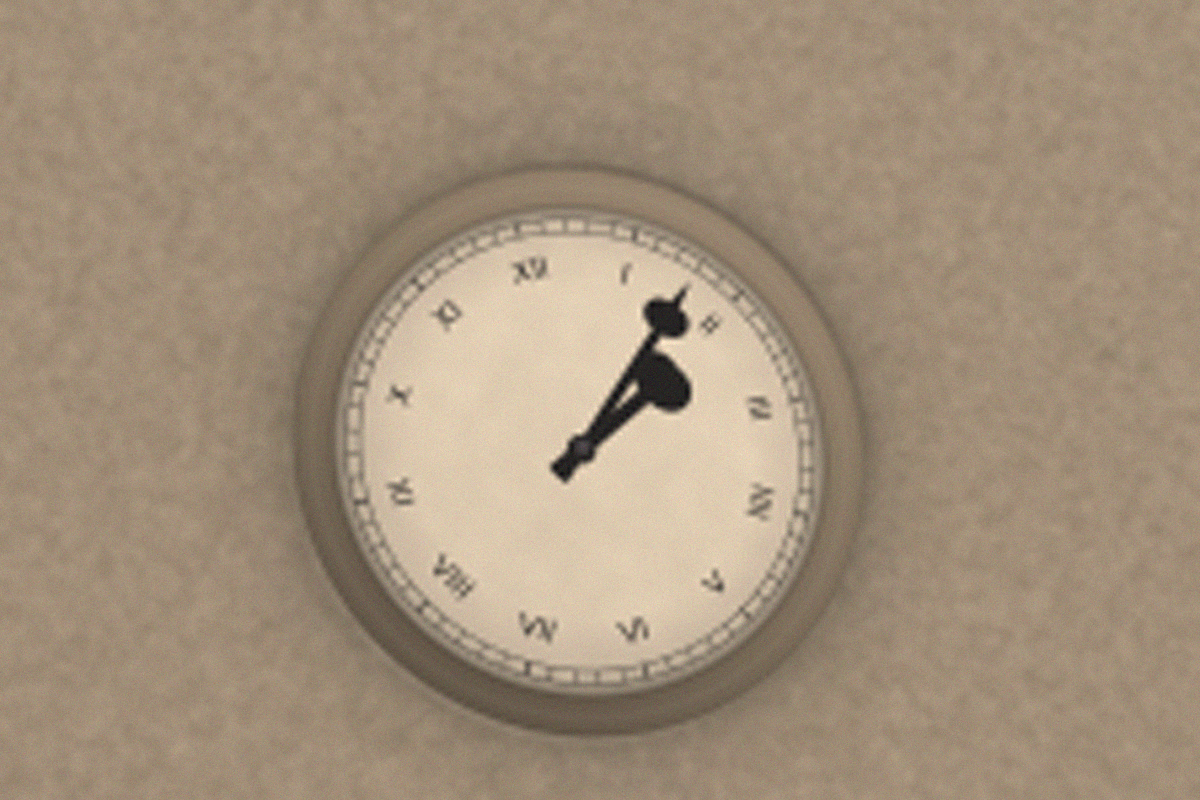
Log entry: 2:08
